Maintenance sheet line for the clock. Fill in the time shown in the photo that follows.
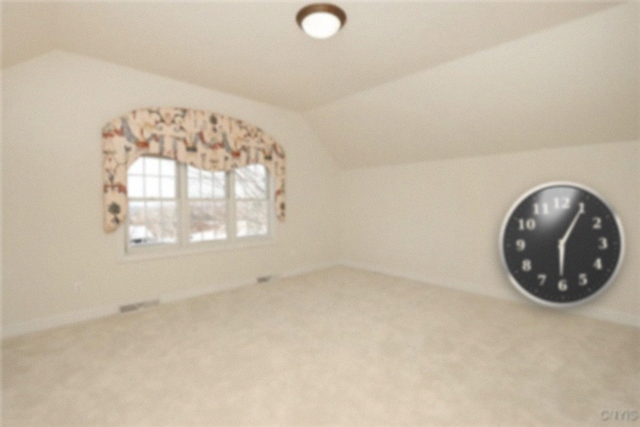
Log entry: 6:05
